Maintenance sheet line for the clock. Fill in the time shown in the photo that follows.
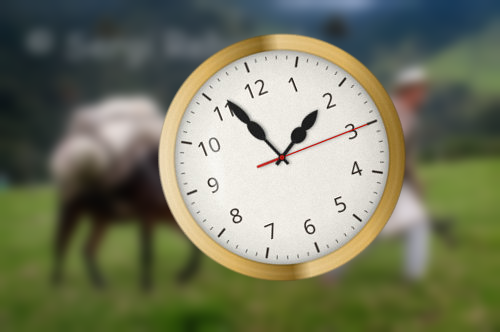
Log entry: 1:56:15
